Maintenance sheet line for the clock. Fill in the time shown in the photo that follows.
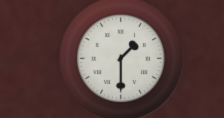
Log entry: 1:30
